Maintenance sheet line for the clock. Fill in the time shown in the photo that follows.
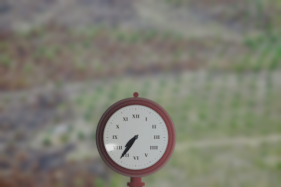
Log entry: 7:36
